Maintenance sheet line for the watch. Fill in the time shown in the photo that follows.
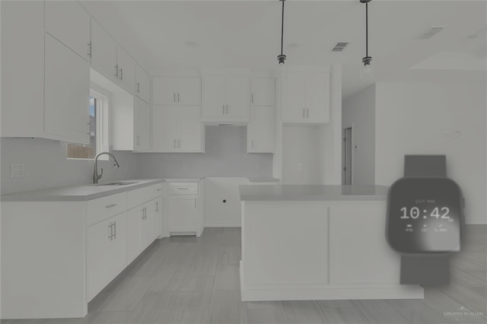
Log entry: 10:42
